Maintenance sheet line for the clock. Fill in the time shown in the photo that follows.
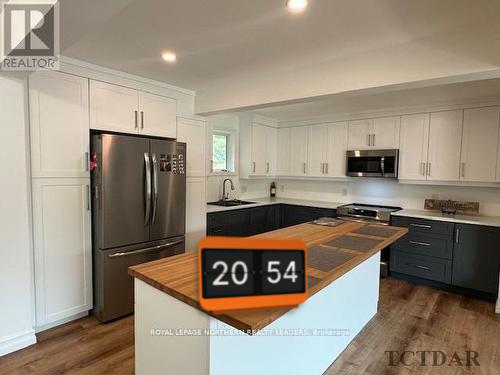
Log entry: 20:54
